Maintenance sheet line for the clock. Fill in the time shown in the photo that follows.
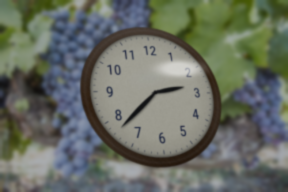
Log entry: 2:38
